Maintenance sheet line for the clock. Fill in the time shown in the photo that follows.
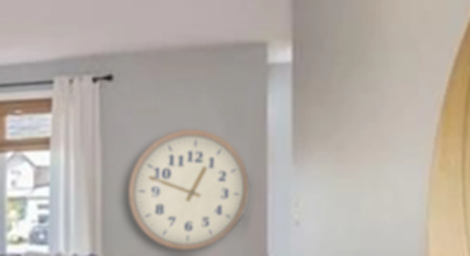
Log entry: 12:48
